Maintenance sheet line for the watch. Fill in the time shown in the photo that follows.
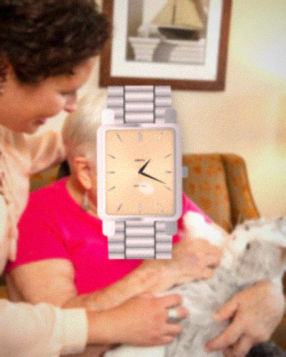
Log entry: 1:19
